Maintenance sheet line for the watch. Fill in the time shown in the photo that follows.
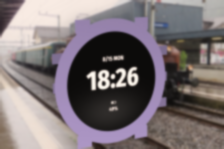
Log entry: 18:26
